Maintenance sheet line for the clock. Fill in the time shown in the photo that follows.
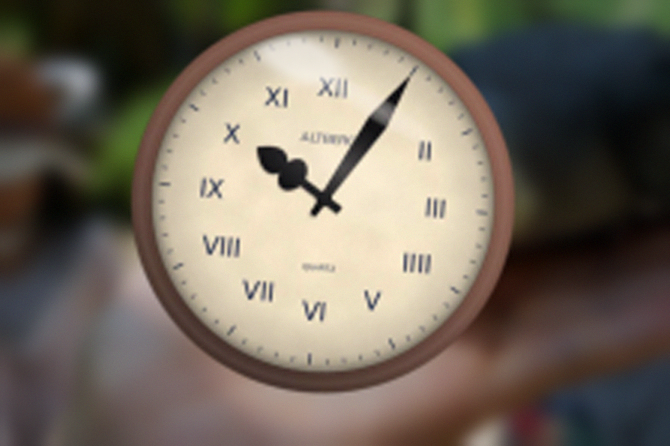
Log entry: 10:05
